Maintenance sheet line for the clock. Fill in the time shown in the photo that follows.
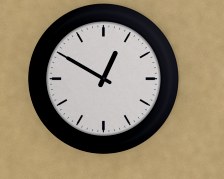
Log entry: 12:50
